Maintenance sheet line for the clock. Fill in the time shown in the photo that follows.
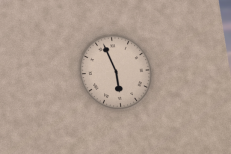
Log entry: 5:57
